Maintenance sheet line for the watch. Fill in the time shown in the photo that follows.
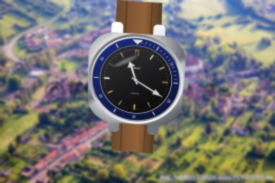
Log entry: 11:20
